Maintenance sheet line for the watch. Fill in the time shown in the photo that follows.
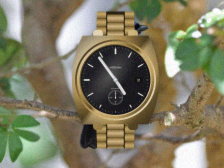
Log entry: 4:54
